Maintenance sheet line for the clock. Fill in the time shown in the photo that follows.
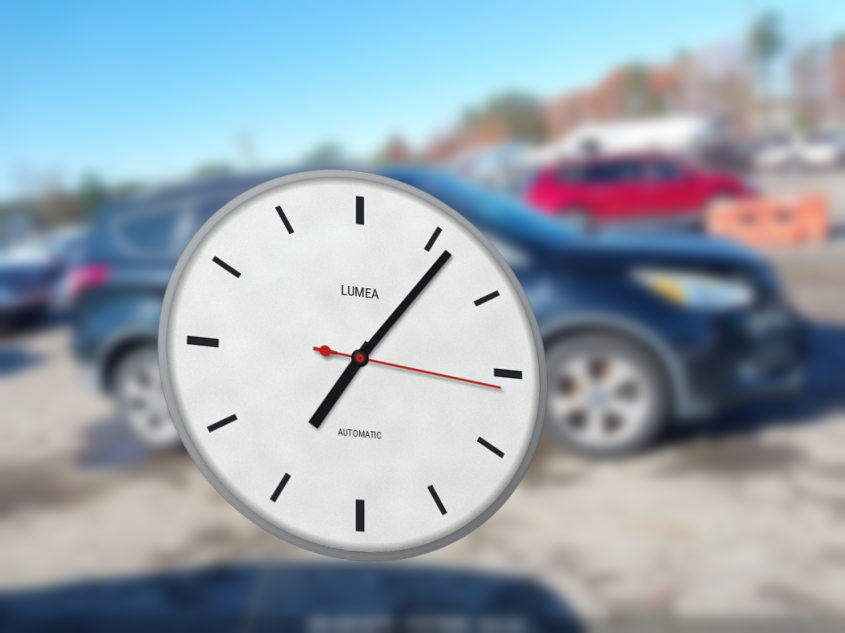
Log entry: 7:06:16
